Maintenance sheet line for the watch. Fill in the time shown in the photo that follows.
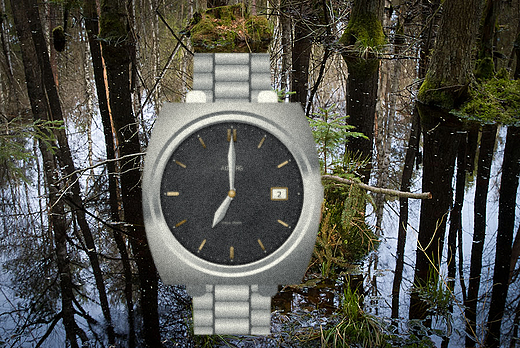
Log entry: 7:00
